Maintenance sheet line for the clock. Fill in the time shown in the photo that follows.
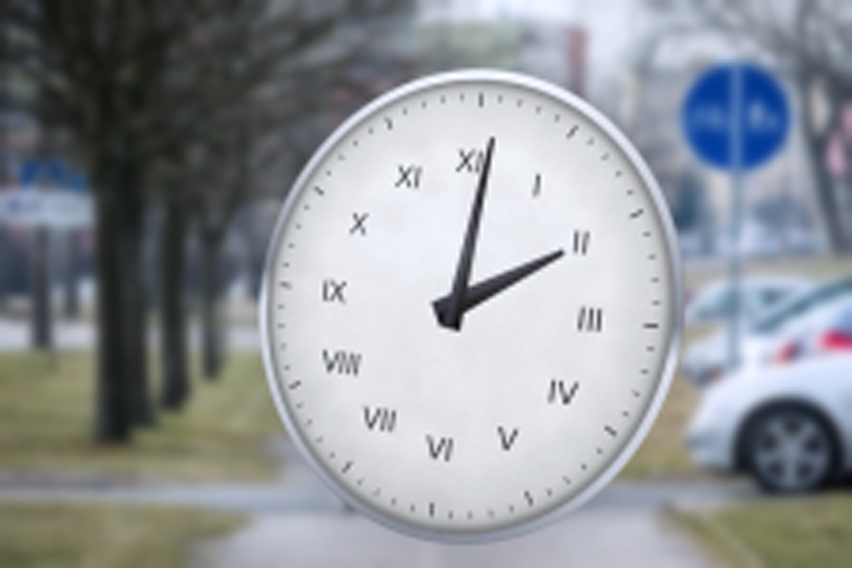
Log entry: 2:01
